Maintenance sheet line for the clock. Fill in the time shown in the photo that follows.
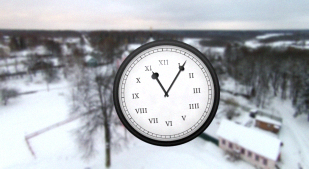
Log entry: 11:06
